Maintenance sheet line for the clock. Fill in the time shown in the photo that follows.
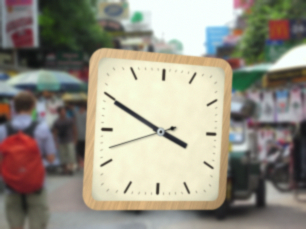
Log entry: 3:49:42
